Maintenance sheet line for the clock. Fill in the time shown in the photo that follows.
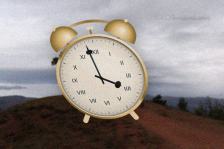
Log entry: 3:58
